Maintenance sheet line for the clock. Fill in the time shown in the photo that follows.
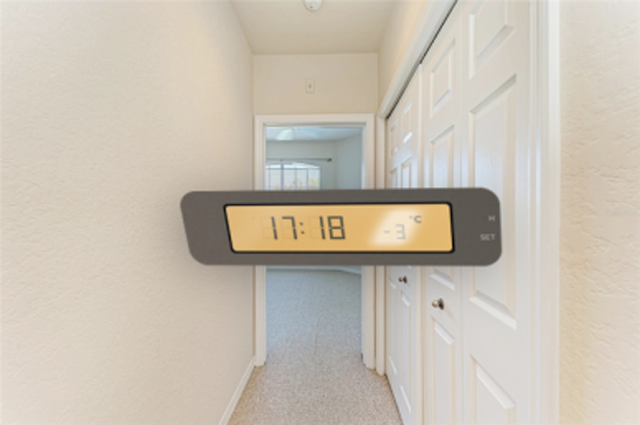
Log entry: 17:18
